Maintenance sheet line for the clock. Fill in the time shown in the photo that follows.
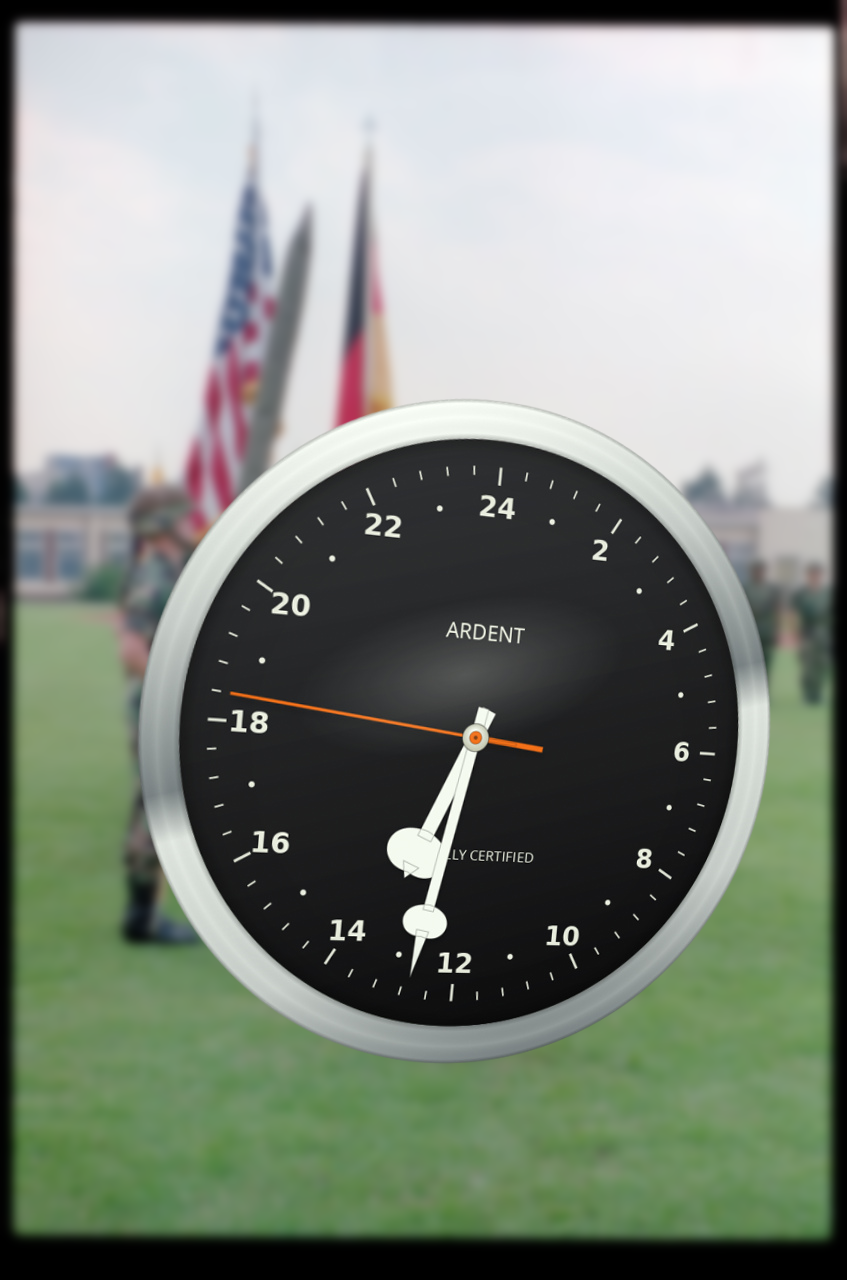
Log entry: 13:31:46
